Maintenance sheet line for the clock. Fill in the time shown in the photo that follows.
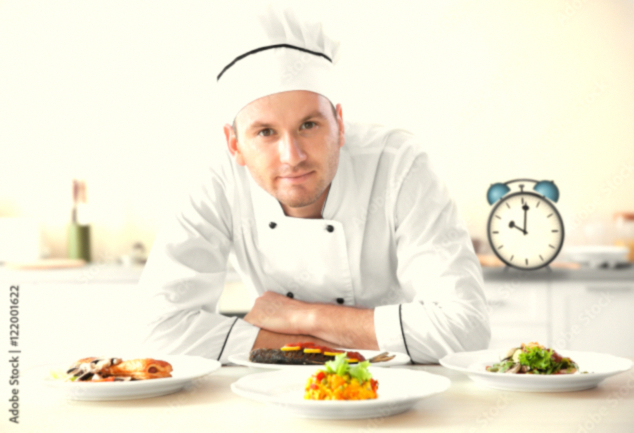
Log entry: 10:01
